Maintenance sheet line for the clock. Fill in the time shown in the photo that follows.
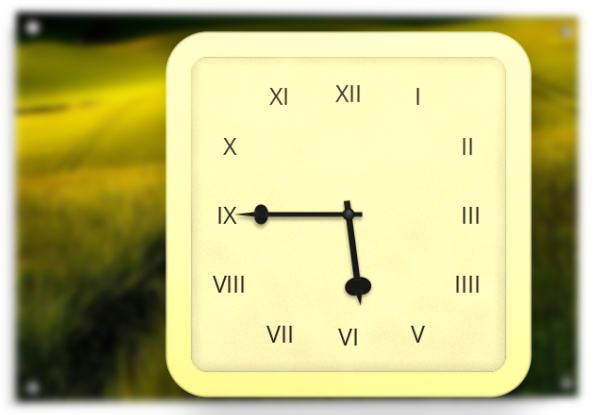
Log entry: 5:45
